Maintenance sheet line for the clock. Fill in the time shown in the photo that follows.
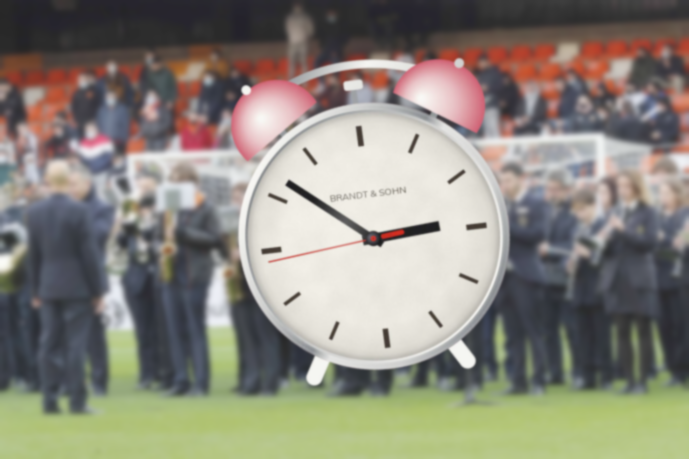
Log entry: 2:51:44
